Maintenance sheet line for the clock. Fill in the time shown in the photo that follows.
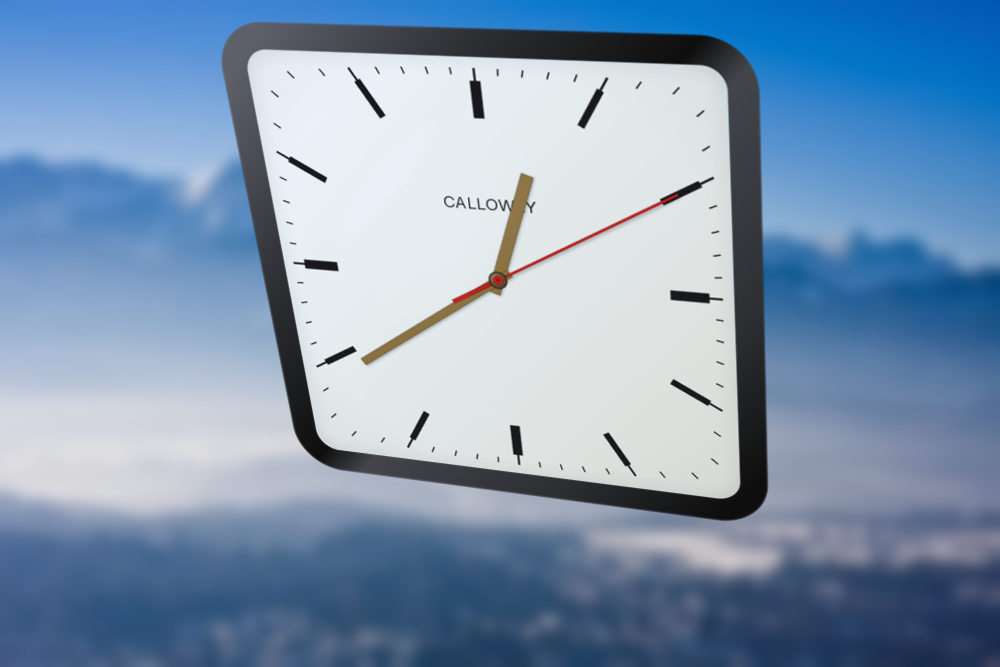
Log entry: 12:39:10
